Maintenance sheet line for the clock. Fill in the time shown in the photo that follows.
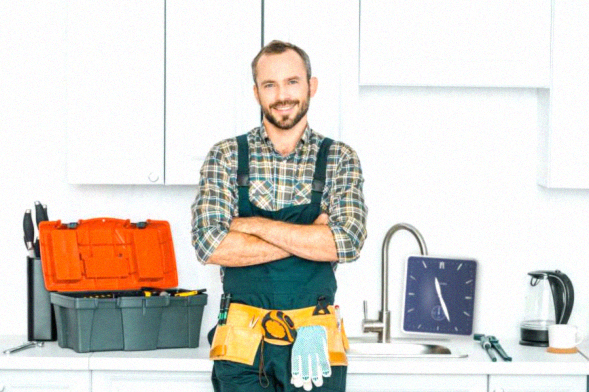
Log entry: 11:26
